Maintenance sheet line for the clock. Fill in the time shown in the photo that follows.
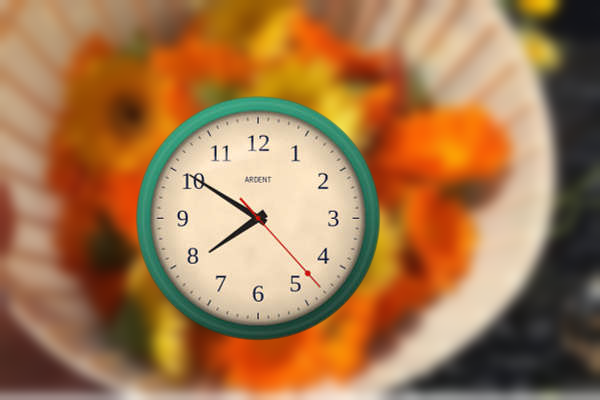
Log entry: 7:50:23
